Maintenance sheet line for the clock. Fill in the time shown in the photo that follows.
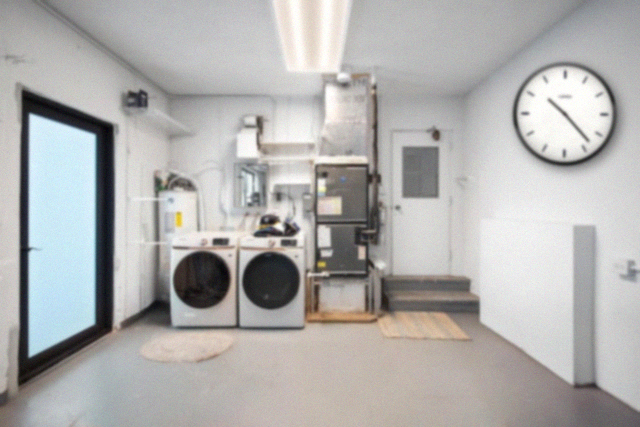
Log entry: 10:23
